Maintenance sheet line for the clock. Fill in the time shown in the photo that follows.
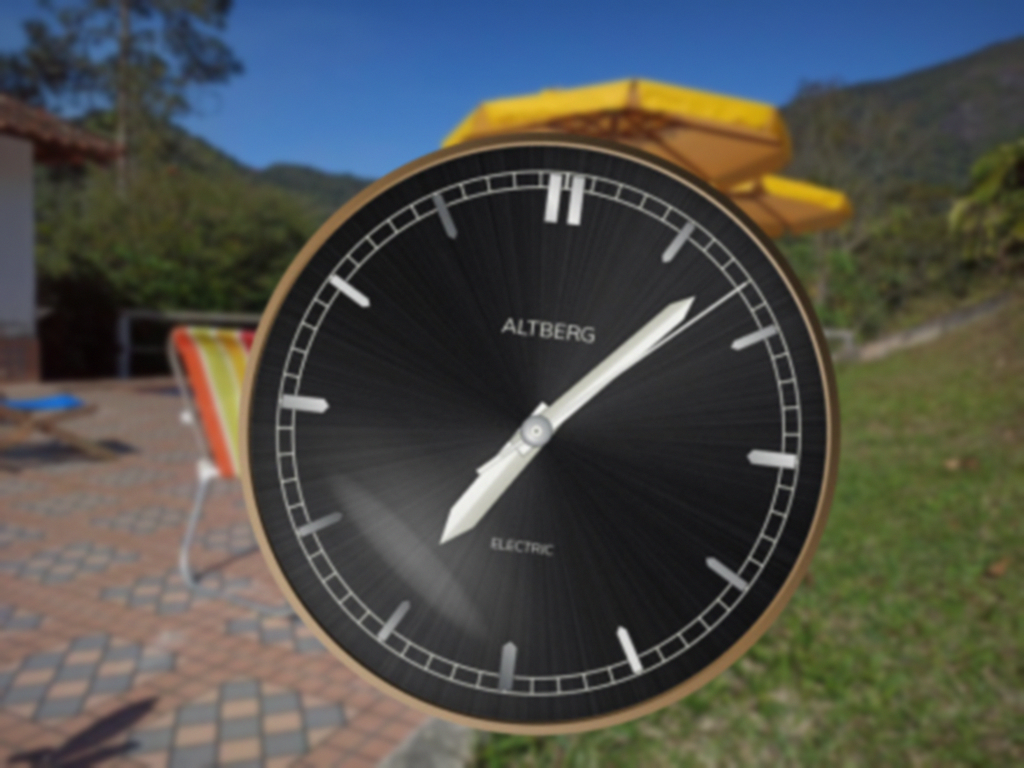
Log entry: 7:07:08
